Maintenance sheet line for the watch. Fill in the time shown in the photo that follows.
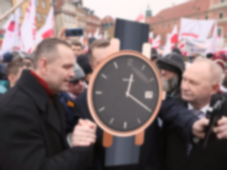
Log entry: 12:20
